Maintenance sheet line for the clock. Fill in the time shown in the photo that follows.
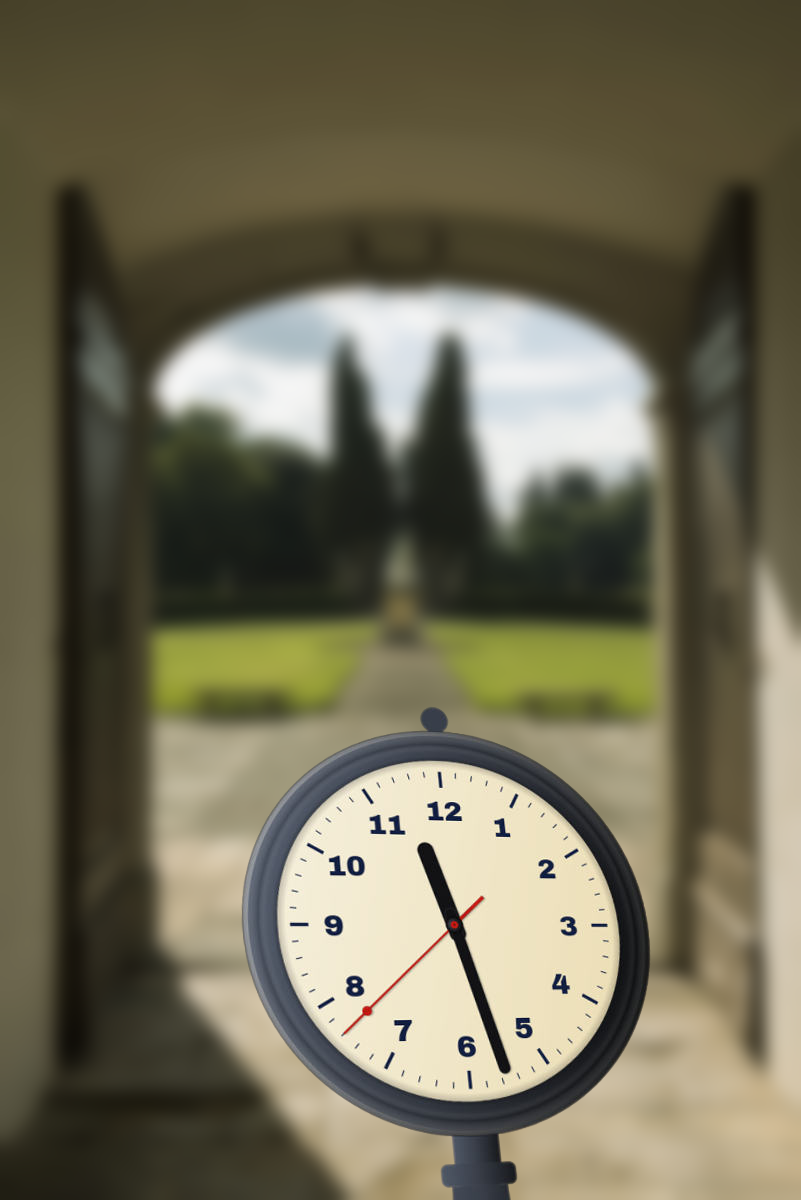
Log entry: 11:27:38
